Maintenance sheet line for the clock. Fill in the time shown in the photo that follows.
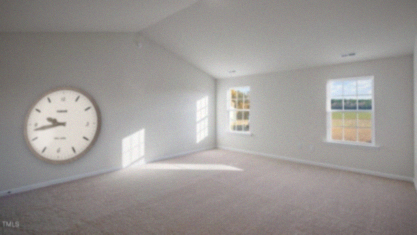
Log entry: 9:43
